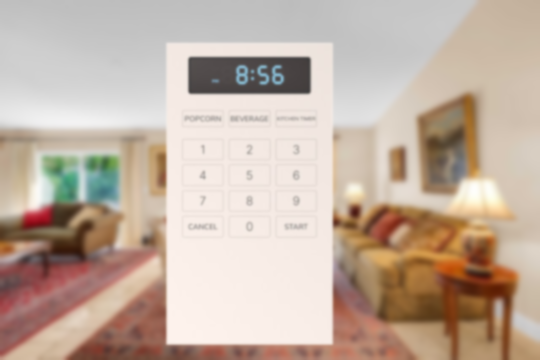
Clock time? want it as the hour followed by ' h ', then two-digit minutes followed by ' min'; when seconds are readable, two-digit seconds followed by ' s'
8 h 56 min
